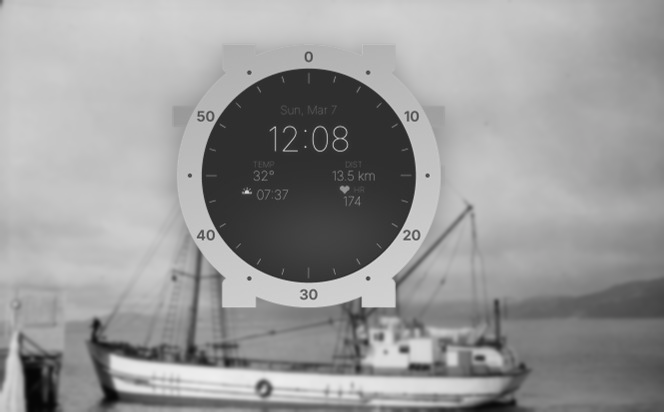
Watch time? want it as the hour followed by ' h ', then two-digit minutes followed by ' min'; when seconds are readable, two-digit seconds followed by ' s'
12 h 08 min
